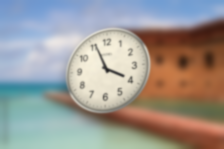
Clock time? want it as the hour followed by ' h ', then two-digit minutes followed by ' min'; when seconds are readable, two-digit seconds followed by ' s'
3 h 56 min
